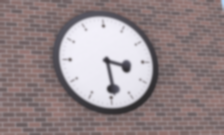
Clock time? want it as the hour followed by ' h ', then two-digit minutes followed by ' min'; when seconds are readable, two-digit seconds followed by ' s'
3 h 29 min
